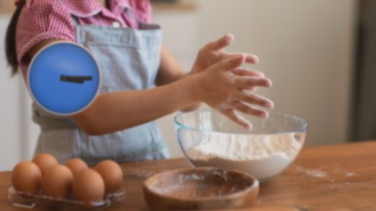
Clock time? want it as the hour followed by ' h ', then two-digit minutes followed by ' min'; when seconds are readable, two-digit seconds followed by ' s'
3 h 15 min
